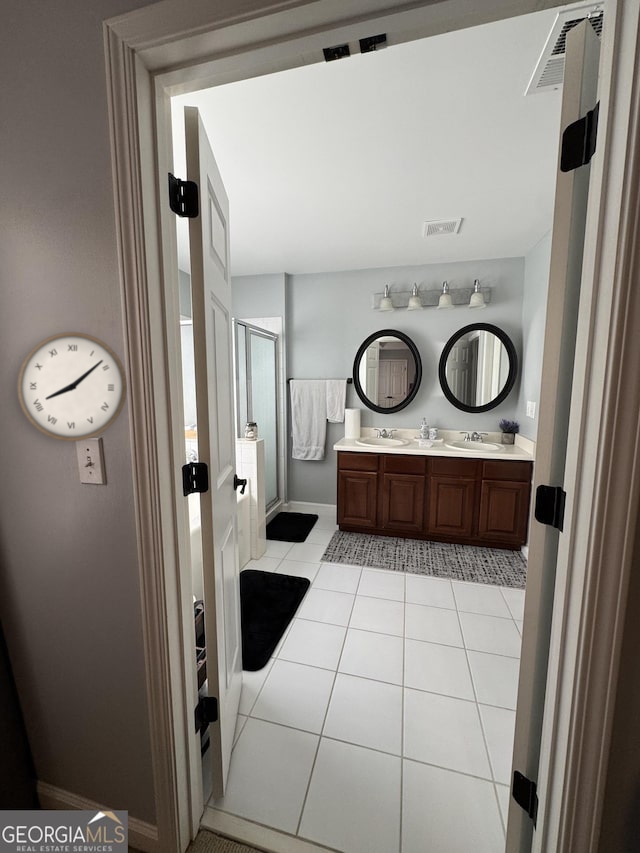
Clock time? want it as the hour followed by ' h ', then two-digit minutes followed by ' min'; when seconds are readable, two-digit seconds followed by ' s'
8 h 08 min
